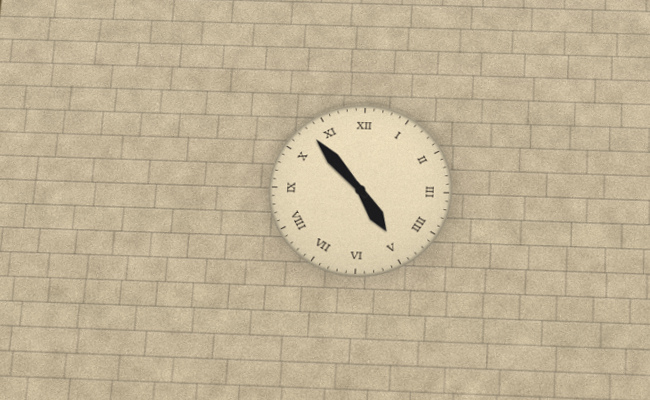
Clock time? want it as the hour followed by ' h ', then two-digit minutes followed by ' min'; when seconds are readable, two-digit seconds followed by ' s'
4 h 53 min
